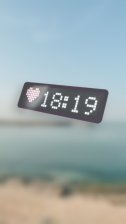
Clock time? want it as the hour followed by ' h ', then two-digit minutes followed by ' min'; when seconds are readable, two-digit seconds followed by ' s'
18 h 19 min
